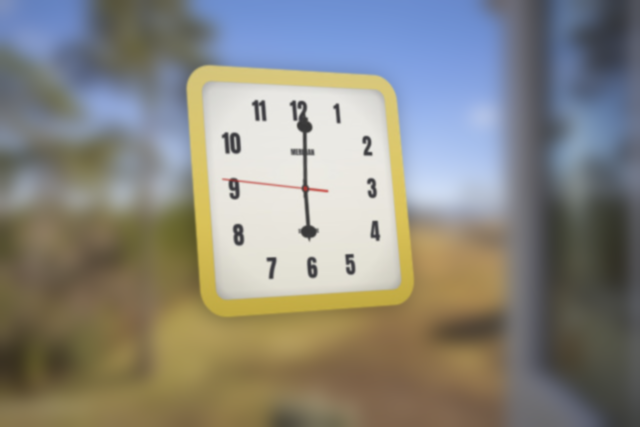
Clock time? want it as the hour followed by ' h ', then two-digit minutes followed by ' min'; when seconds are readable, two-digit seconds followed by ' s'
6 h 00 min 46 s
